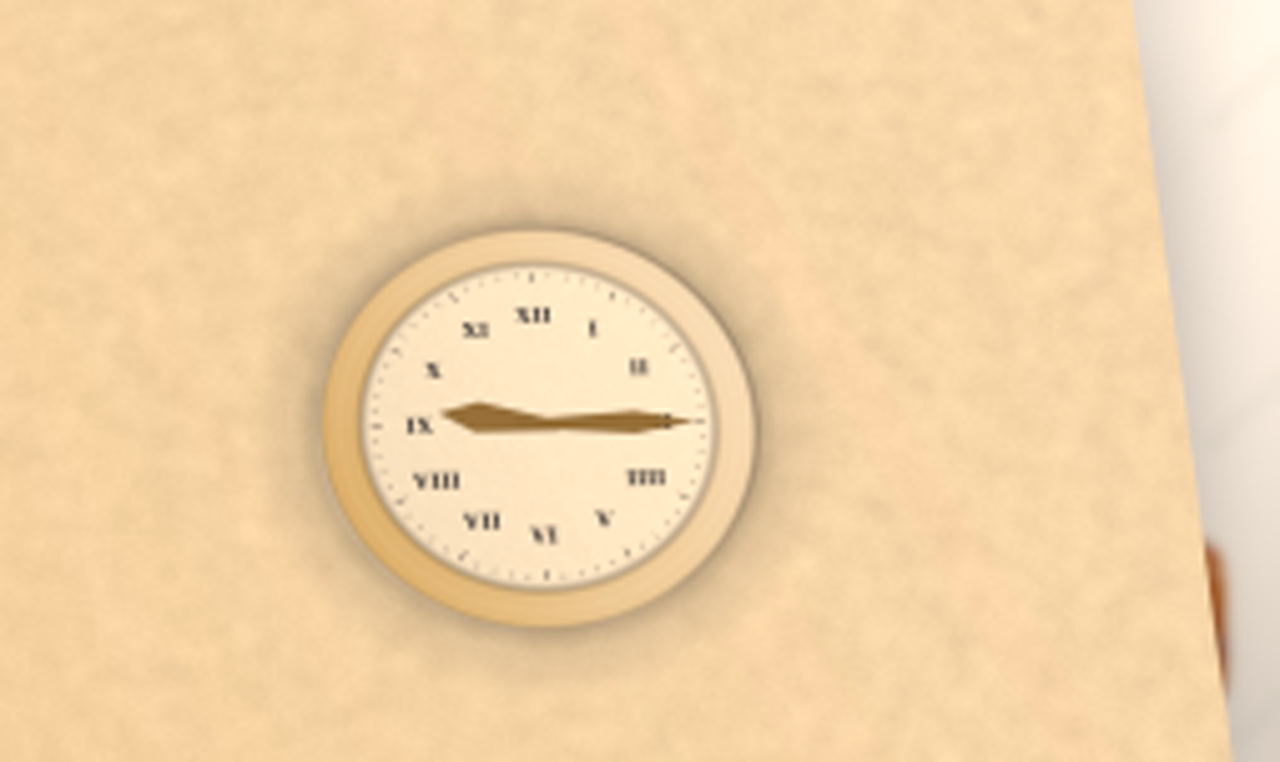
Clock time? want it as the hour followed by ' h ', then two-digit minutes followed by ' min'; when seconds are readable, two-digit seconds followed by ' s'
9 h 15 min
